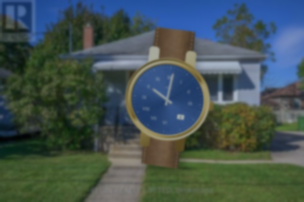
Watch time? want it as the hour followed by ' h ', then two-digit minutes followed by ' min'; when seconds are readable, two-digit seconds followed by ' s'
10 h 01 min
